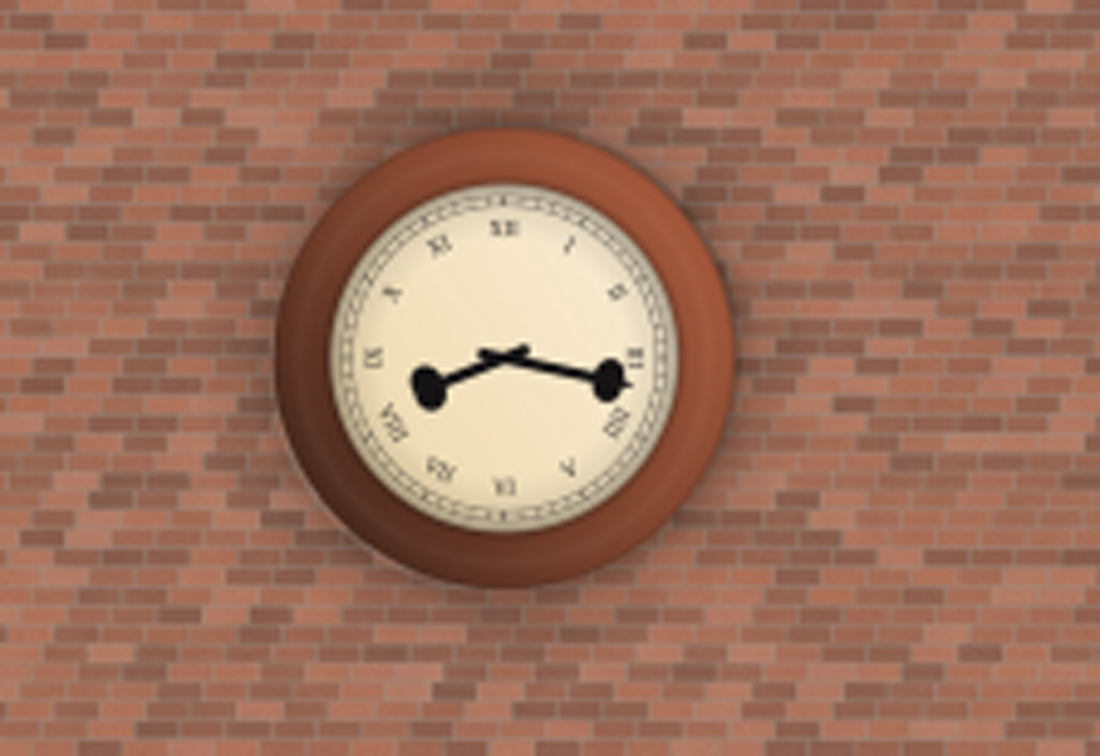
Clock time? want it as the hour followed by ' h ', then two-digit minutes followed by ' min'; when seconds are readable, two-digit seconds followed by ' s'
8 h 17 min
